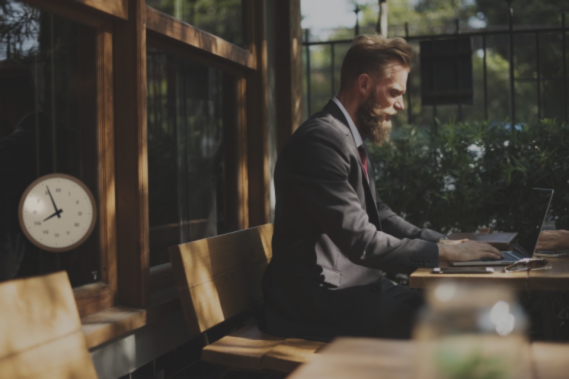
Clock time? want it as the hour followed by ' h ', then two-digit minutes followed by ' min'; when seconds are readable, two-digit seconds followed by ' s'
7 h 56 min
